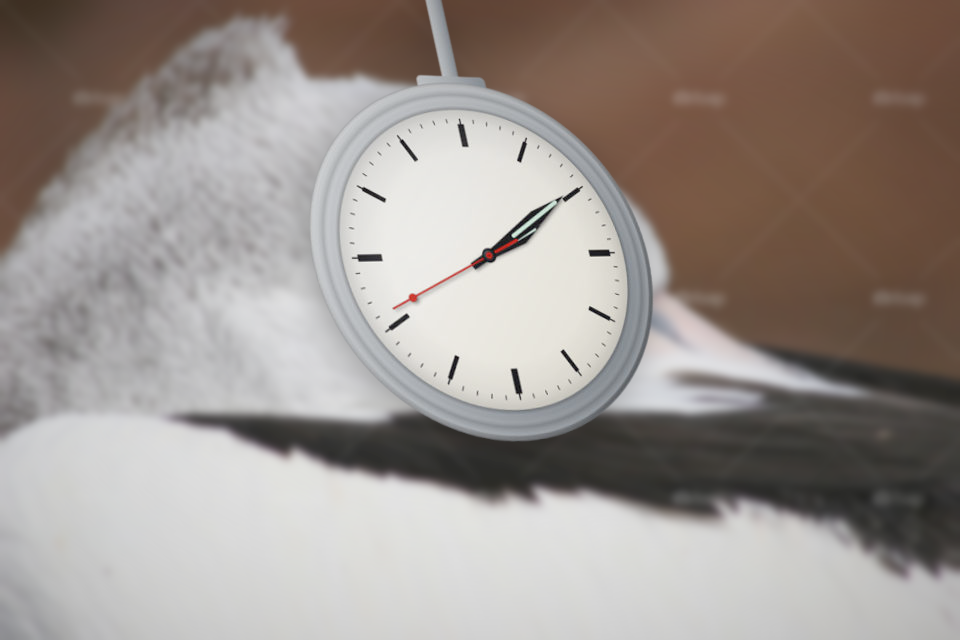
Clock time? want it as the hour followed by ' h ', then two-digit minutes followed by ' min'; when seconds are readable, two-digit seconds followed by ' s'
2 h 09 min 41 s
